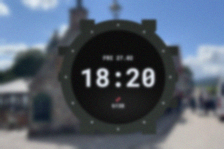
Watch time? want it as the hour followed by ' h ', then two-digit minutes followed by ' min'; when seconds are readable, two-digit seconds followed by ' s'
18 h 20 min
